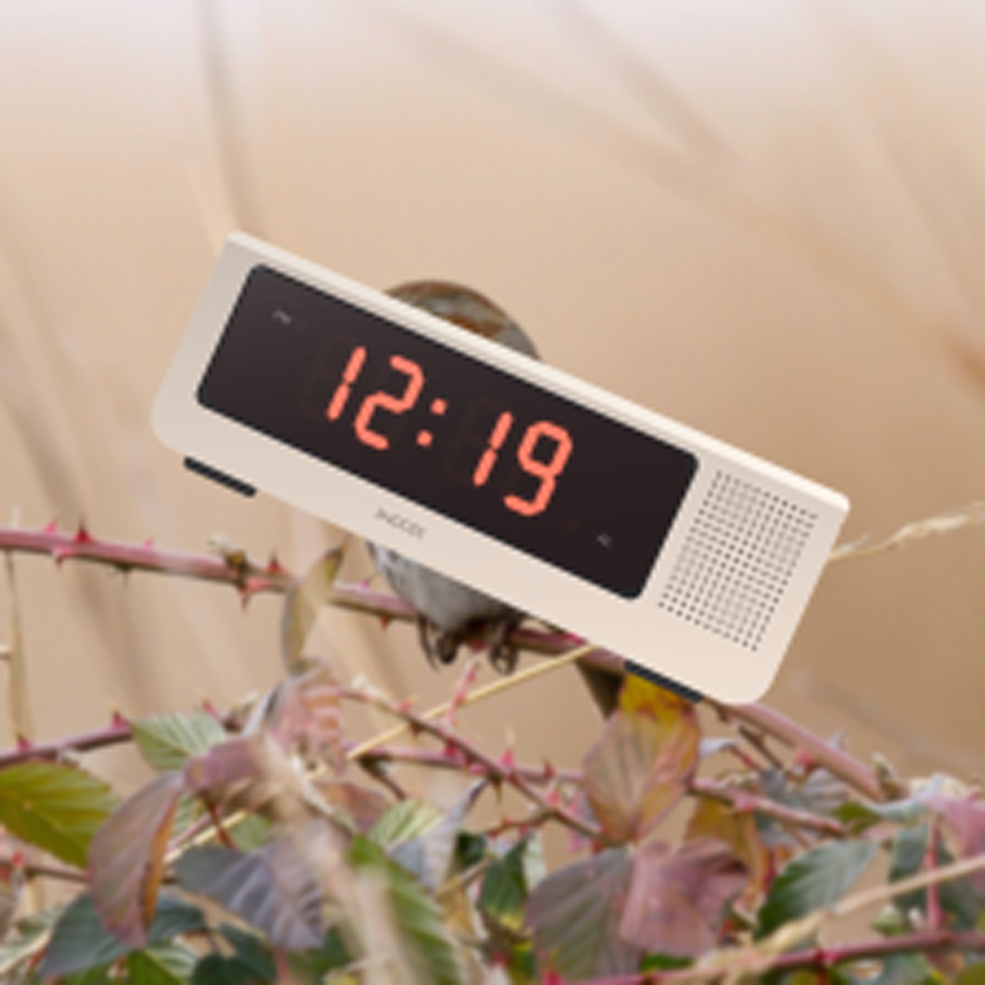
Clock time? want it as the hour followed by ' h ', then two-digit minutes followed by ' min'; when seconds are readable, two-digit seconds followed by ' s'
12 h 19 min
